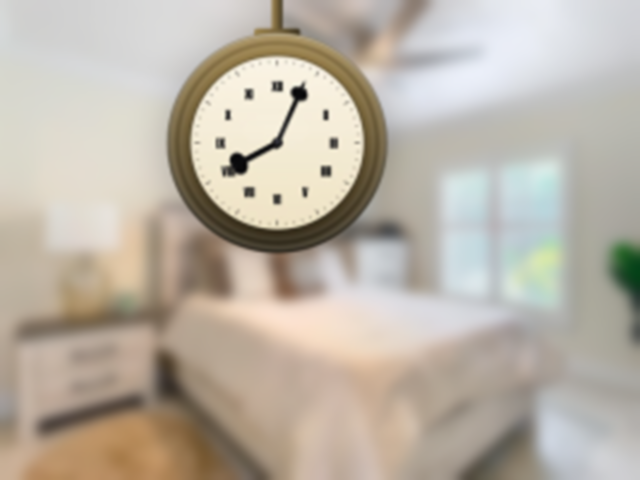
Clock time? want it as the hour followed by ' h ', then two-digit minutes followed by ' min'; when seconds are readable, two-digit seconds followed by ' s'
8 h 04 min
